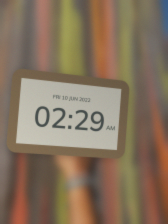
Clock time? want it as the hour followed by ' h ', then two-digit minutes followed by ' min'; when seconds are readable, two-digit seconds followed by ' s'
2 h 29 min
